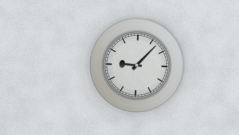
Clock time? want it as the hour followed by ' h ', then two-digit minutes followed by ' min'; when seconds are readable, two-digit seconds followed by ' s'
9 h 07 min
